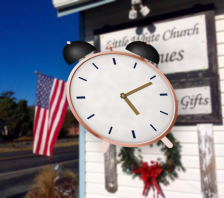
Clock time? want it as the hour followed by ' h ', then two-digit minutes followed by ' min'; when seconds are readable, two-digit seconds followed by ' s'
5 h 11 min
